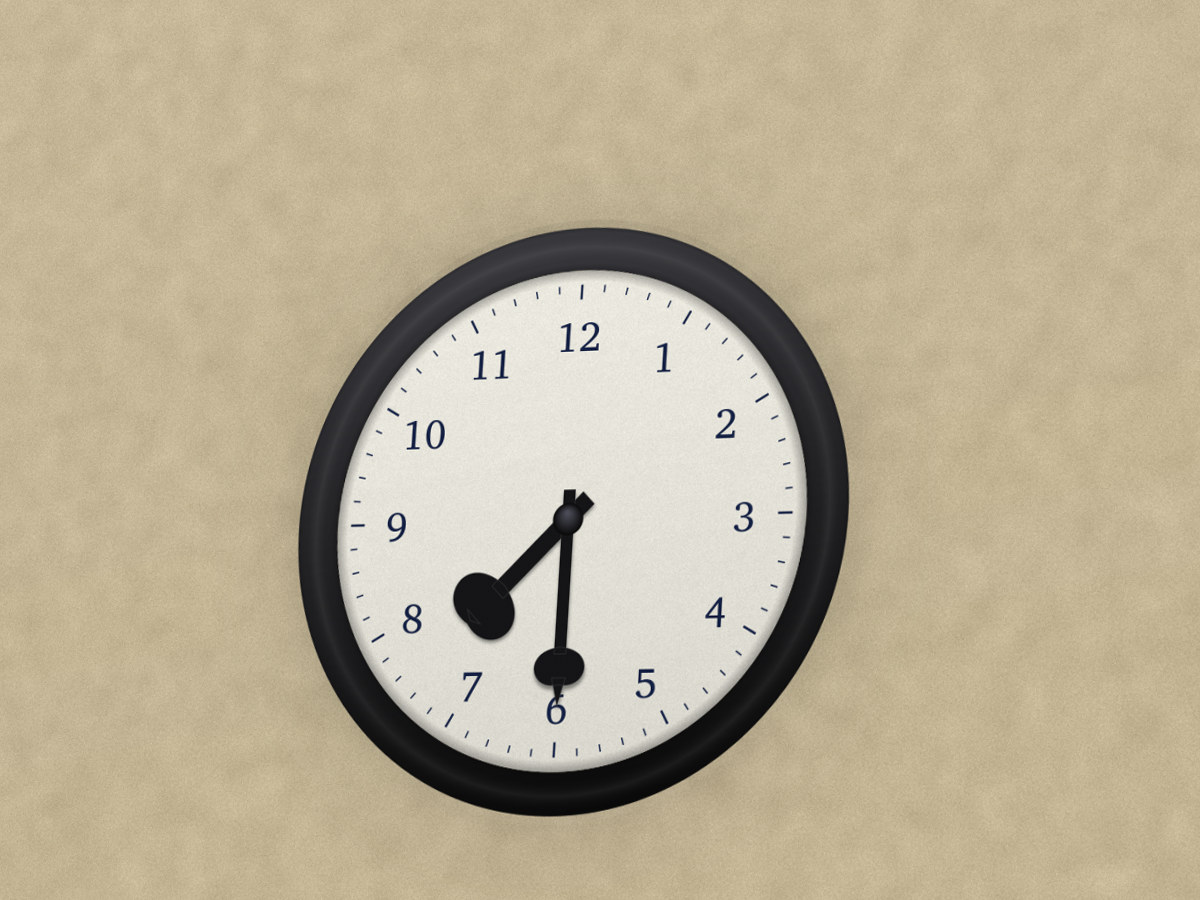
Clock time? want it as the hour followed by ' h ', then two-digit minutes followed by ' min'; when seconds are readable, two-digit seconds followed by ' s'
7 h 30 min
